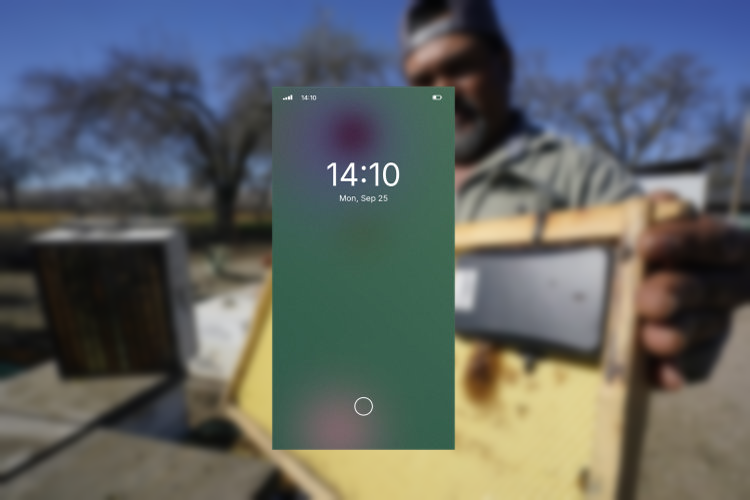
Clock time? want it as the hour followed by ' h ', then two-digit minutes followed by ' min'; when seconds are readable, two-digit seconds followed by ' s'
14 h 10 min
